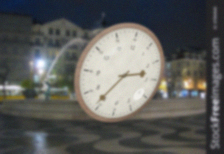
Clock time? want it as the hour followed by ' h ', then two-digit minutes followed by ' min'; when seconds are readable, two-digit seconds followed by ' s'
2 h 36 min
